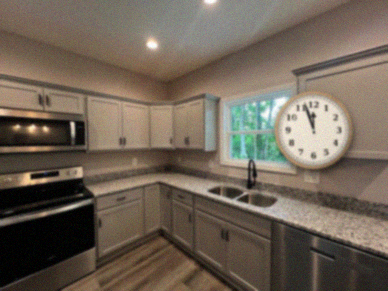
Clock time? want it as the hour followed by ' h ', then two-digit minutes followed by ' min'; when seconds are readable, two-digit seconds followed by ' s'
11 h 57 min
